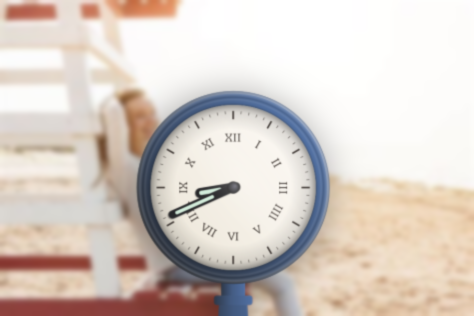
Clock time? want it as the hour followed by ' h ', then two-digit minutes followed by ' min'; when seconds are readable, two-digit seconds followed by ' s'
8 h 41 min
